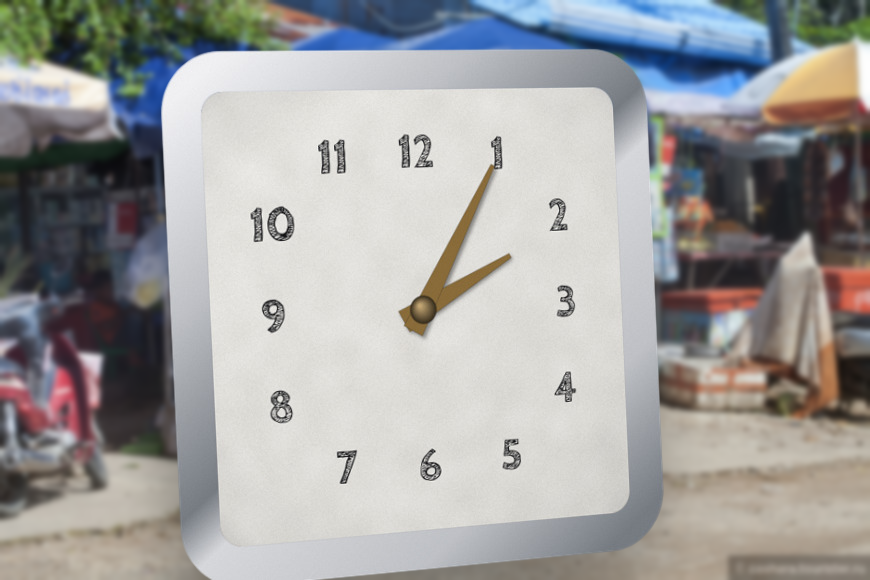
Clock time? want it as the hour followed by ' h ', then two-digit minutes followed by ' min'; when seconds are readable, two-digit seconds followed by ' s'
2 h 05 min
